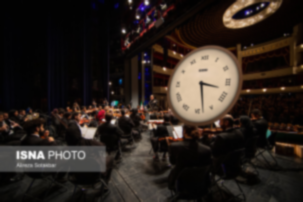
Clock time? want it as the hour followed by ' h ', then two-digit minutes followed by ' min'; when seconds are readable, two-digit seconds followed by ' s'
3 h 28 min
